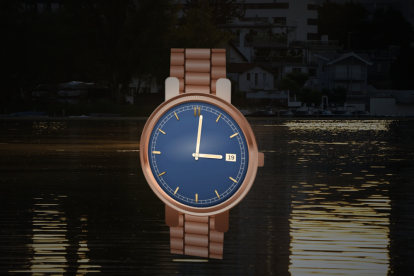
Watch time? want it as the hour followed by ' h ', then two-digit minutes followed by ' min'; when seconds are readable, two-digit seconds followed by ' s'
3 h 01 min
